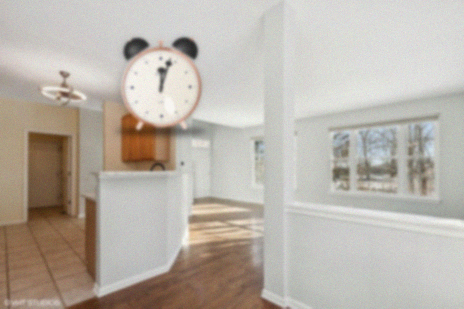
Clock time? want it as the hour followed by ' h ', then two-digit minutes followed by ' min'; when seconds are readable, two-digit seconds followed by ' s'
12 h 03 min
